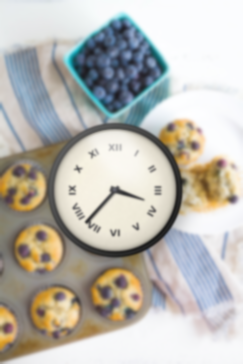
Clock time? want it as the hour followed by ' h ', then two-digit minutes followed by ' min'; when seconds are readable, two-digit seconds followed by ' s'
3 h 37 min
